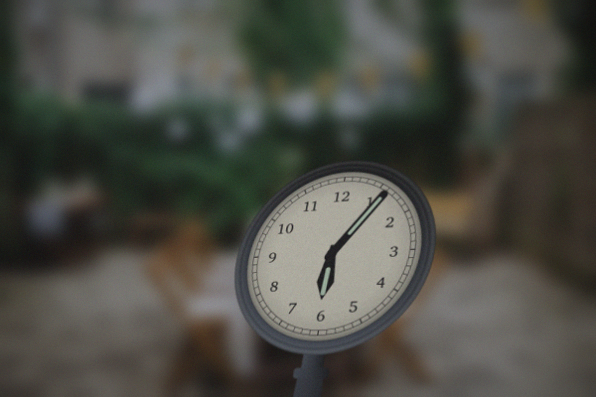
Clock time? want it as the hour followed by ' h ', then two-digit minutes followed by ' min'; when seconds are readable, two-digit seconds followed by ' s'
6 h 06 min
